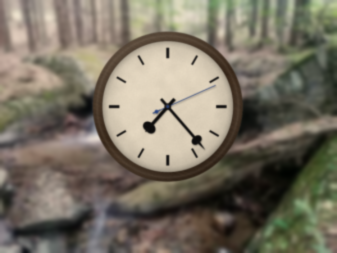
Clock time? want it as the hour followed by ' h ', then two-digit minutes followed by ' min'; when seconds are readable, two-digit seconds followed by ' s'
7 h 23 min 11 s
